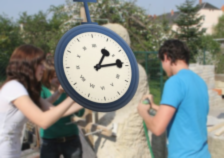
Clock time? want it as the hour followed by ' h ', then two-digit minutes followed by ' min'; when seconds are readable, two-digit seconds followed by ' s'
1 h 14 min
